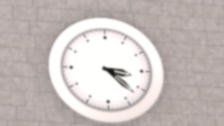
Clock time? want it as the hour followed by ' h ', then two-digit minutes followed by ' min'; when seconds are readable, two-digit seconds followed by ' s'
3 h 22 min
